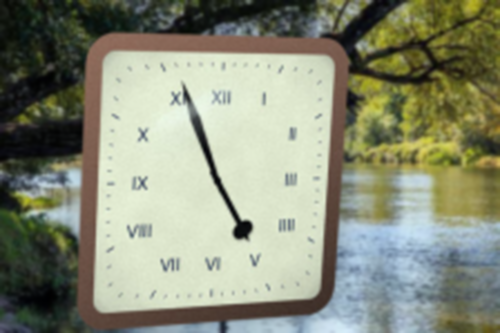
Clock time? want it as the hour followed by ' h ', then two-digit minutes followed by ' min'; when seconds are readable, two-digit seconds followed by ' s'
4 h 56 min
